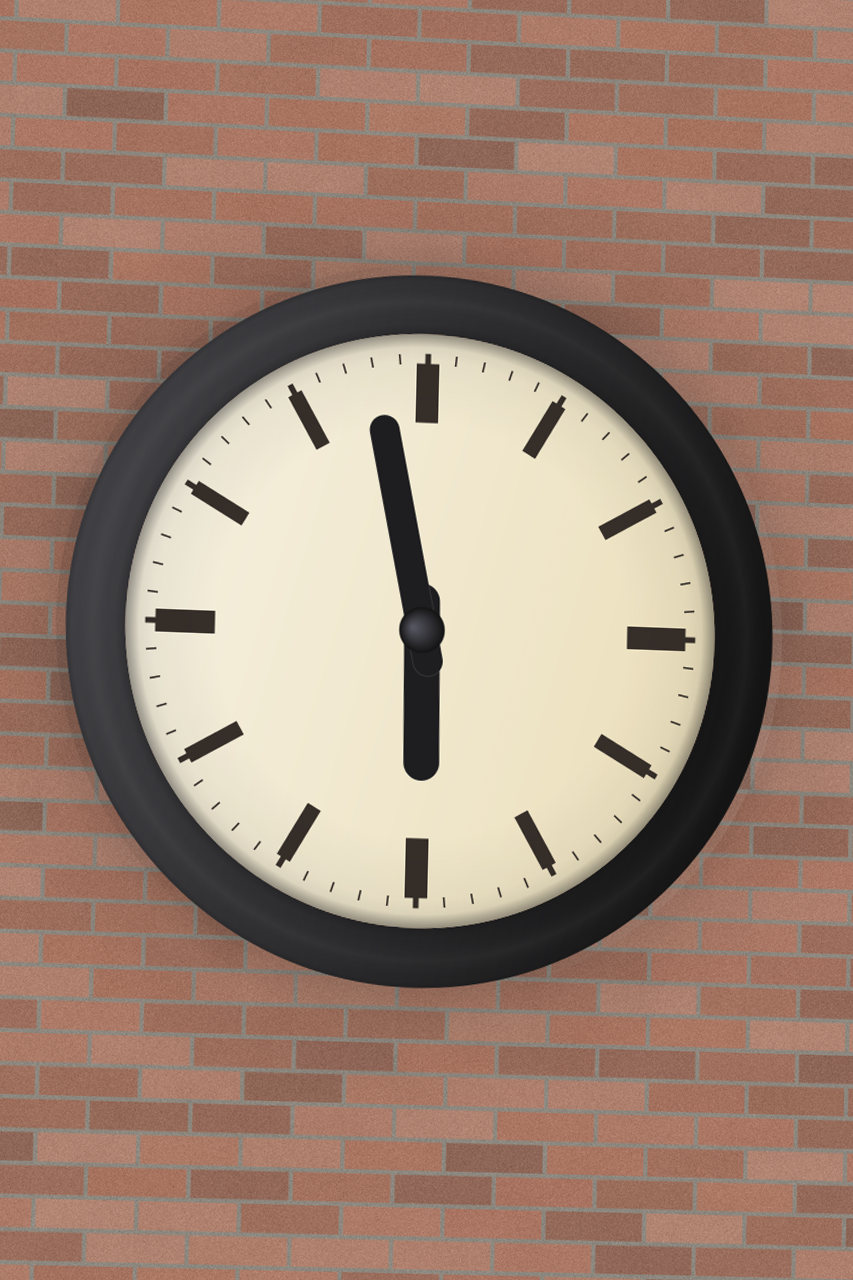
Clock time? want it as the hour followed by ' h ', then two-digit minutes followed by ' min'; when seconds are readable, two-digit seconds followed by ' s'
5 h 58 min
